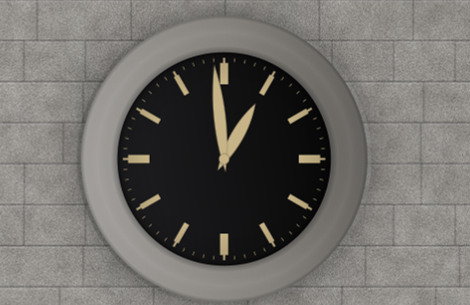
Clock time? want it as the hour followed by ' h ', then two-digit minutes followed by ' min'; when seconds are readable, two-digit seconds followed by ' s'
12 h 59 min
